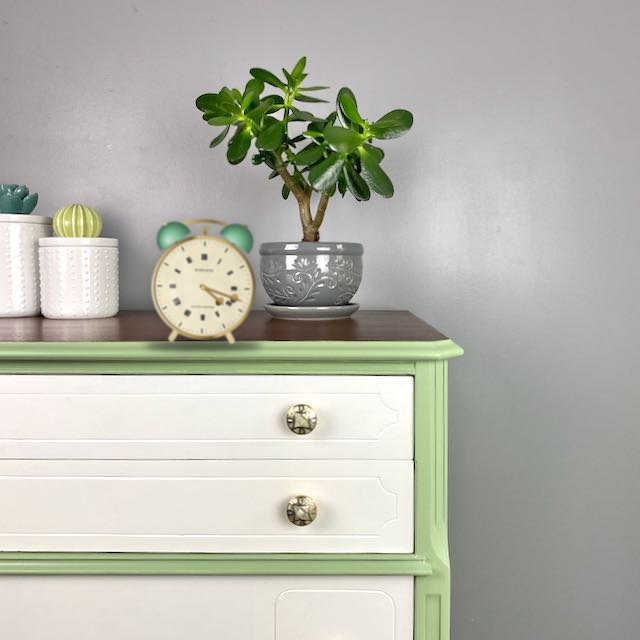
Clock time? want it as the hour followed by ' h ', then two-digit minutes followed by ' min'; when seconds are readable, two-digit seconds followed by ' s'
4 h 18 min
